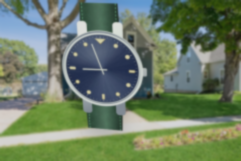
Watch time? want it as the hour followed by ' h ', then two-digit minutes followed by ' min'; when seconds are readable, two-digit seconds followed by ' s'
8 h 57 min
